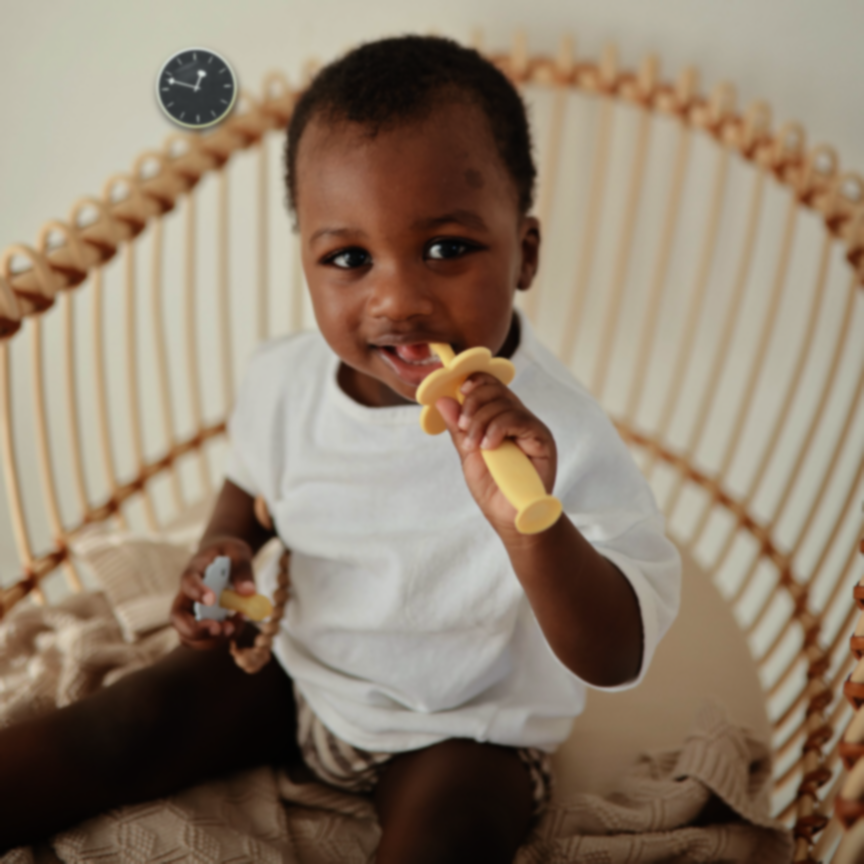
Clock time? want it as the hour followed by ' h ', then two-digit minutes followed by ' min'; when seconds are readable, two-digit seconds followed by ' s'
12 h 48 min
